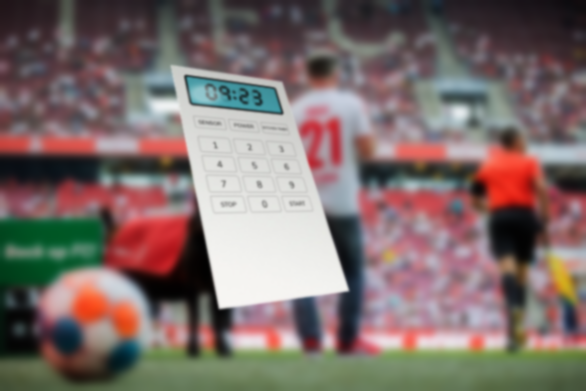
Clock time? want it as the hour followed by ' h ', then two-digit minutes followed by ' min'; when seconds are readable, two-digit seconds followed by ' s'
9 h 23 min
